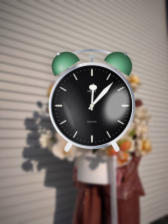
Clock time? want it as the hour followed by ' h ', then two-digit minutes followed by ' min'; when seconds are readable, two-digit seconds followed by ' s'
12 h 07 min
